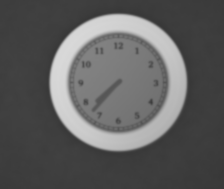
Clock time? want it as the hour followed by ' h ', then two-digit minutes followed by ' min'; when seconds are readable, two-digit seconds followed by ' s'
7 h 37 min
